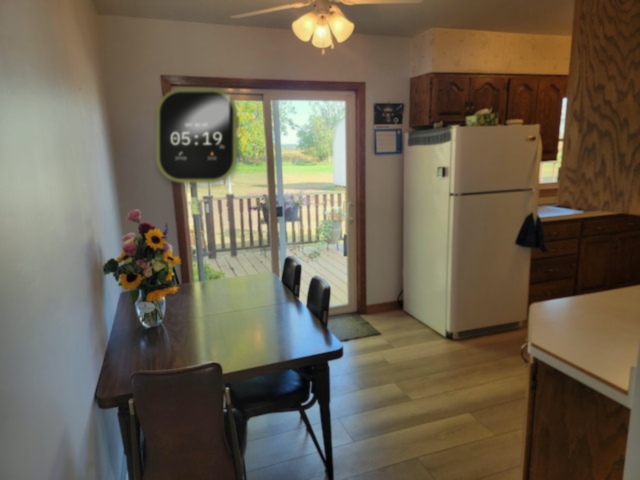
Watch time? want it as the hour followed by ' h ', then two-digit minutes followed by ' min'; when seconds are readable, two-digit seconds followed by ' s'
5 h 19 min
